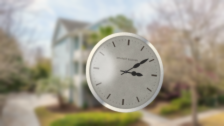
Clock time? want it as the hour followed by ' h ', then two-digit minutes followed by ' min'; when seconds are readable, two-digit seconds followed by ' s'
3 h 09 min
